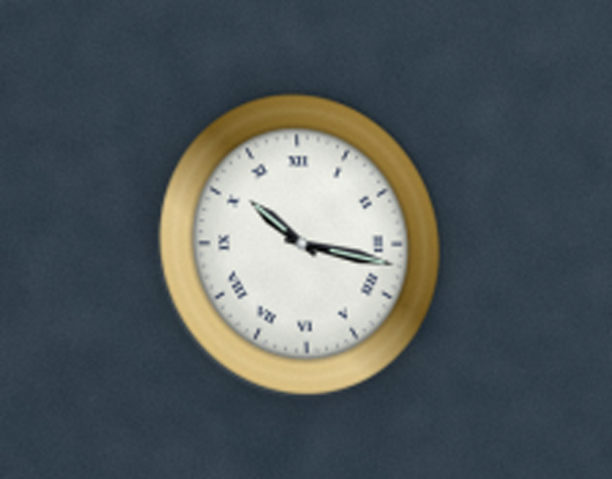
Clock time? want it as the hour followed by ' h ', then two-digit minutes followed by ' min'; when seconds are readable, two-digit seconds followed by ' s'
10 h 17 min
